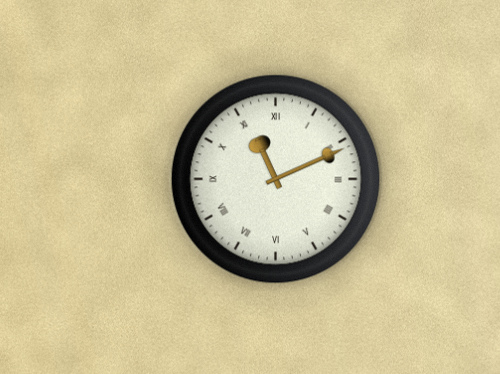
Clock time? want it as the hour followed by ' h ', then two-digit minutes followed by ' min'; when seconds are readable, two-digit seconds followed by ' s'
11 h 11 min
